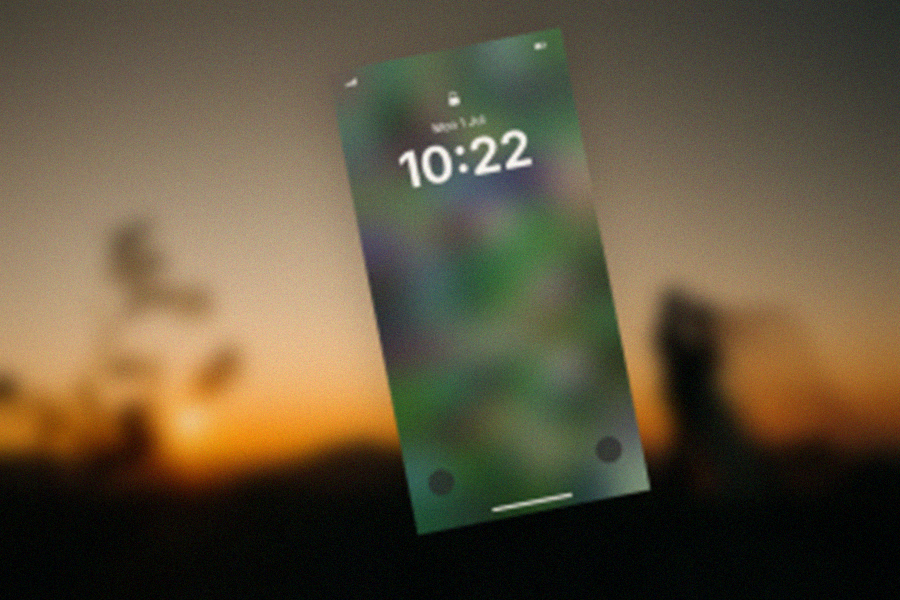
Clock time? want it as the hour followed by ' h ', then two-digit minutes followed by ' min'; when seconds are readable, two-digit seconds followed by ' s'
10 h 22 min
